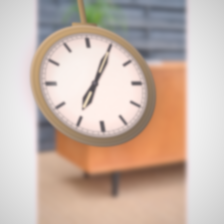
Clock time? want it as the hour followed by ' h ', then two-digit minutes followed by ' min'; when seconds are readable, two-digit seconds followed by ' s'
7 h 05 min
